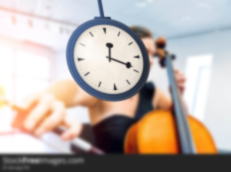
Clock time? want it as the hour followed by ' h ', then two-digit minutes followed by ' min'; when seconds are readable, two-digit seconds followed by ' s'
12 h 19 min
